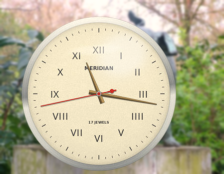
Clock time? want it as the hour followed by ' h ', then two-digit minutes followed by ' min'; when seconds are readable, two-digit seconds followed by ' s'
11 h 16 min 43 s
